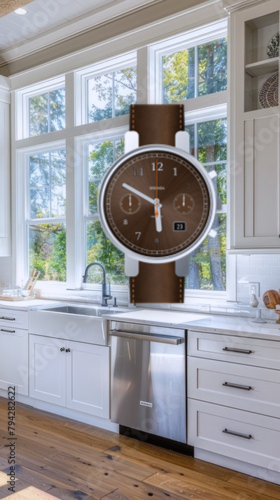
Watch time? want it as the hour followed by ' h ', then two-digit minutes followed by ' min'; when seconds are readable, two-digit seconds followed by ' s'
5 h 50 min
